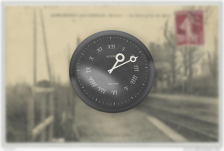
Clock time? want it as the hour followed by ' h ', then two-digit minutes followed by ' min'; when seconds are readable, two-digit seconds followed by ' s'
1 h 11 min
